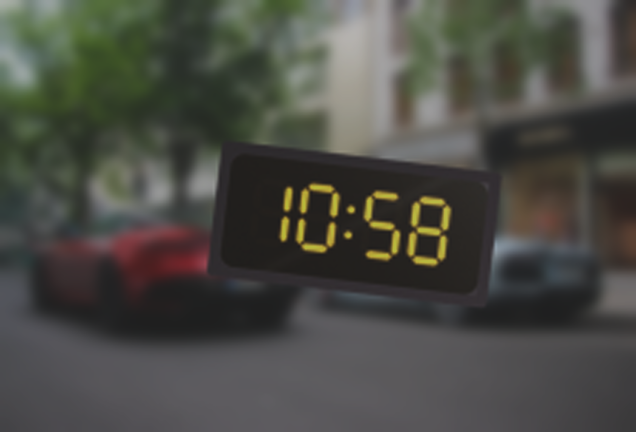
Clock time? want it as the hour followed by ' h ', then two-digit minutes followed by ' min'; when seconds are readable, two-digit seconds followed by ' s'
10 h 58 min
